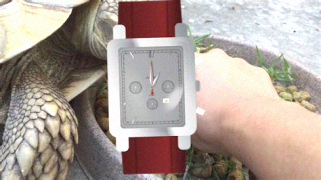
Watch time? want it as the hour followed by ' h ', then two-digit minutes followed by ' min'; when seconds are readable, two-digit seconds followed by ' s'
1 h 00 min
